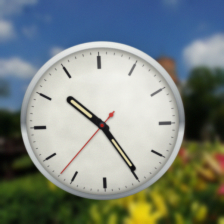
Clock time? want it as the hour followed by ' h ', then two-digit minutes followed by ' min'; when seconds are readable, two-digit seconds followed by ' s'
10 h 24 min 37 s
